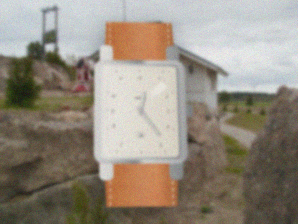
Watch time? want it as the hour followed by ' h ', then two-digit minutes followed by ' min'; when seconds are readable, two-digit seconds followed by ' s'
12 h 24 min
